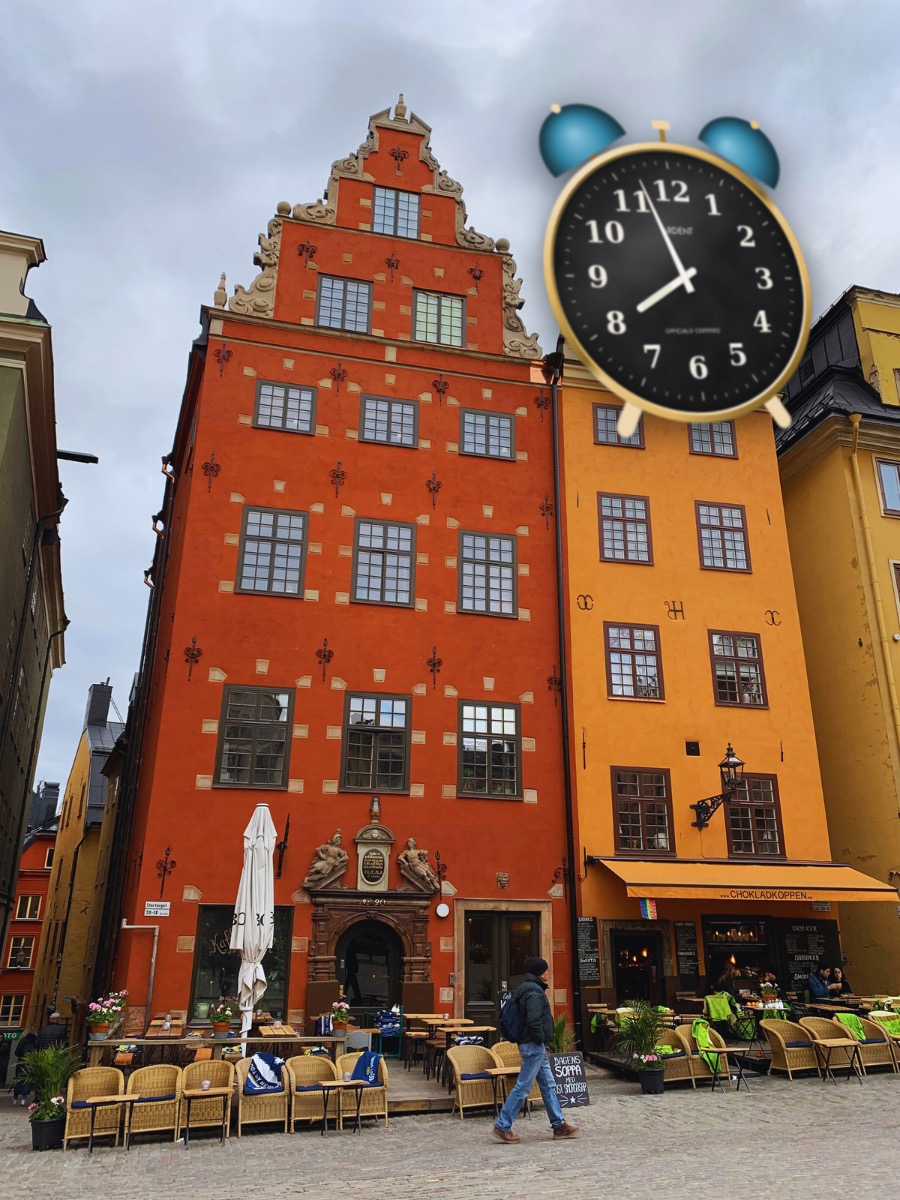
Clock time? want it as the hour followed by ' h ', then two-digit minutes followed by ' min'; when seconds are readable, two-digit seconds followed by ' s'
7 h 57 min
